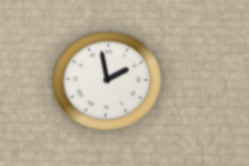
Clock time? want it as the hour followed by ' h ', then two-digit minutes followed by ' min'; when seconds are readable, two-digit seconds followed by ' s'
1 h 58 min
